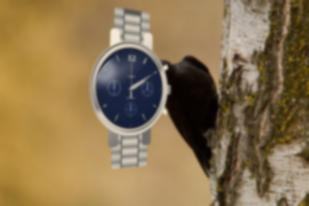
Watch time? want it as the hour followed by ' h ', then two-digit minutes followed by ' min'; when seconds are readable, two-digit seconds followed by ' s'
2 h 10 min
